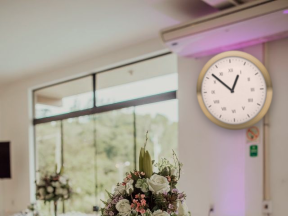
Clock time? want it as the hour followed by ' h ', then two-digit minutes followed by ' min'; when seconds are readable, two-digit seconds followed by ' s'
12 h 52 min
